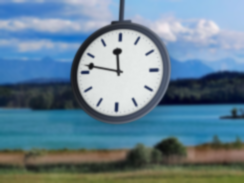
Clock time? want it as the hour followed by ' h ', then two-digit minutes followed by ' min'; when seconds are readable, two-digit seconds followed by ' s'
11 h 47 min
